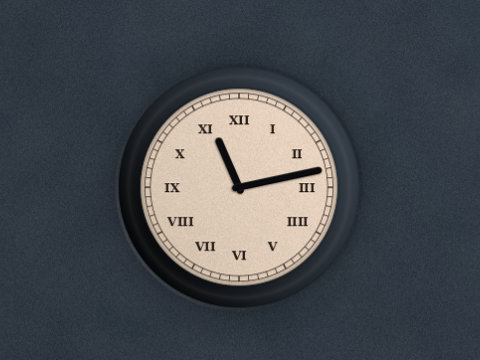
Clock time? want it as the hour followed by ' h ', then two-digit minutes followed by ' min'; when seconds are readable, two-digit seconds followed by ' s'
11 h 13 min
